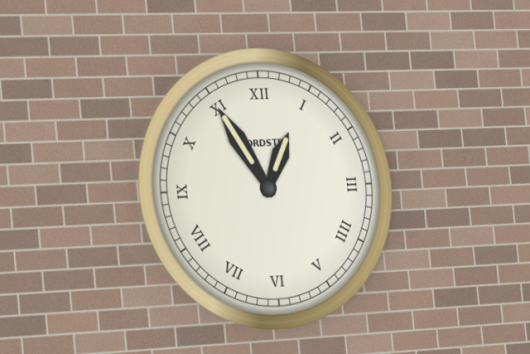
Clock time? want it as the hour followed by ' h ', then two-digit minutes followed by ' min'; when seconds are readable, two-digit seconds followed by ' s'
12 h 55 min
